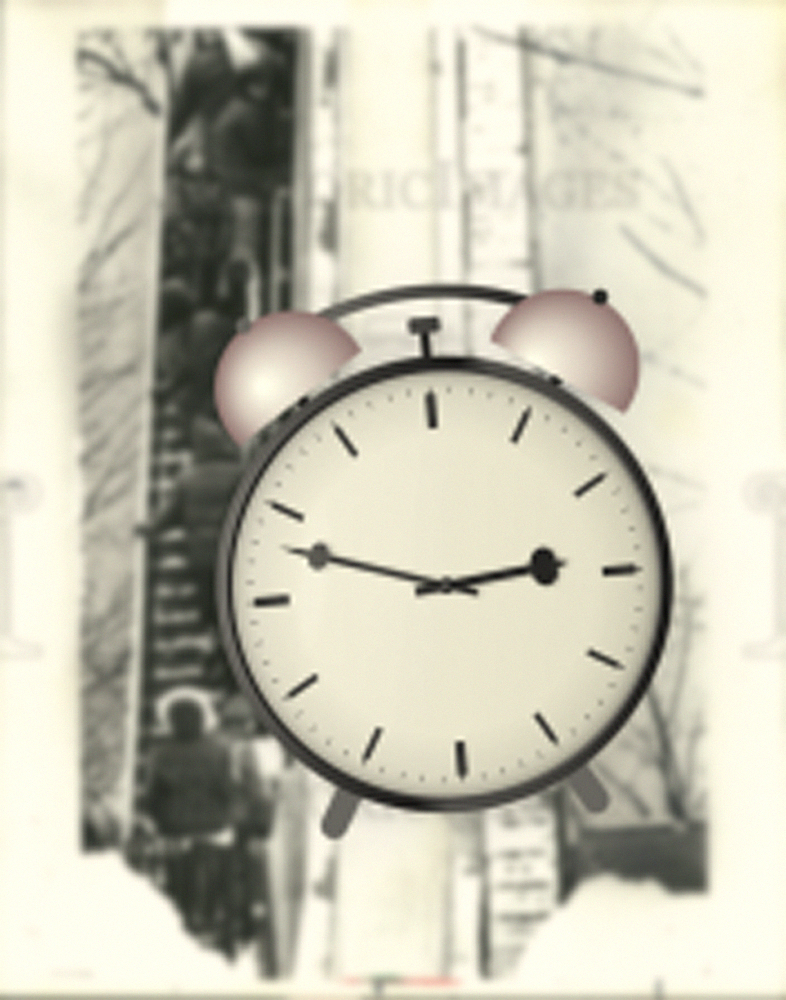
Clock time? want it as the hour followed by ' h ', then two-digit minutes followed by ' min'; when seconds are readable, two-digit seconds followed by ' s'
2 h 48 min
